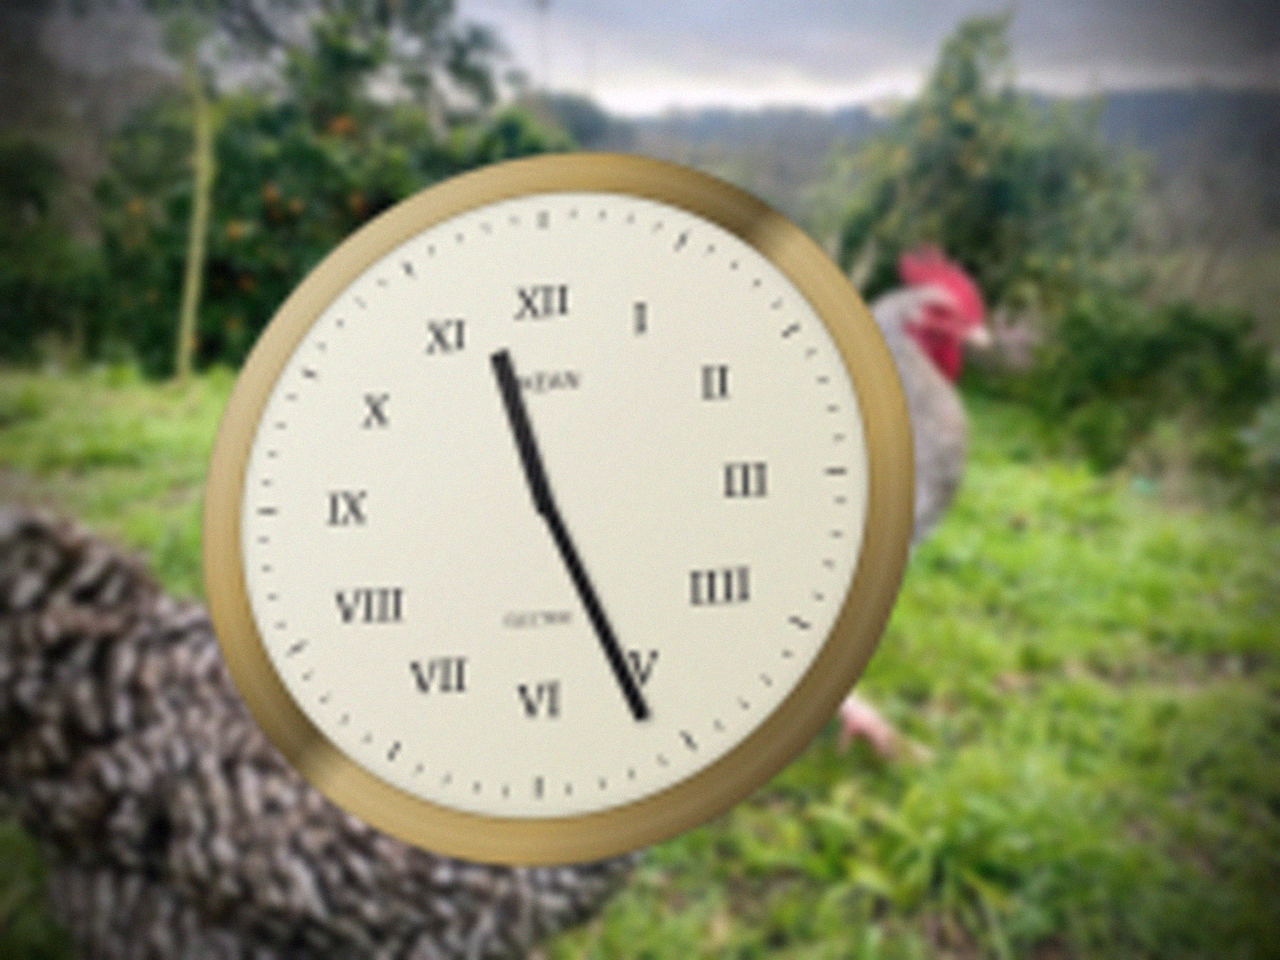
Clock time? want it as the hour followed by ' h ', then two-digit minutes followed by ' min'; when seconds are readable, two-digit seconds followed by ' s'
11 h 26 min
